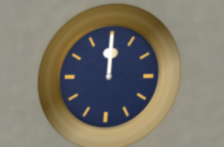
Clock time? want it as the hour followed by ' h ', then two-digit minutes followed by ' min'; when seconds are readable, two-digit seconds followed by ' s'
12 h 00 min
